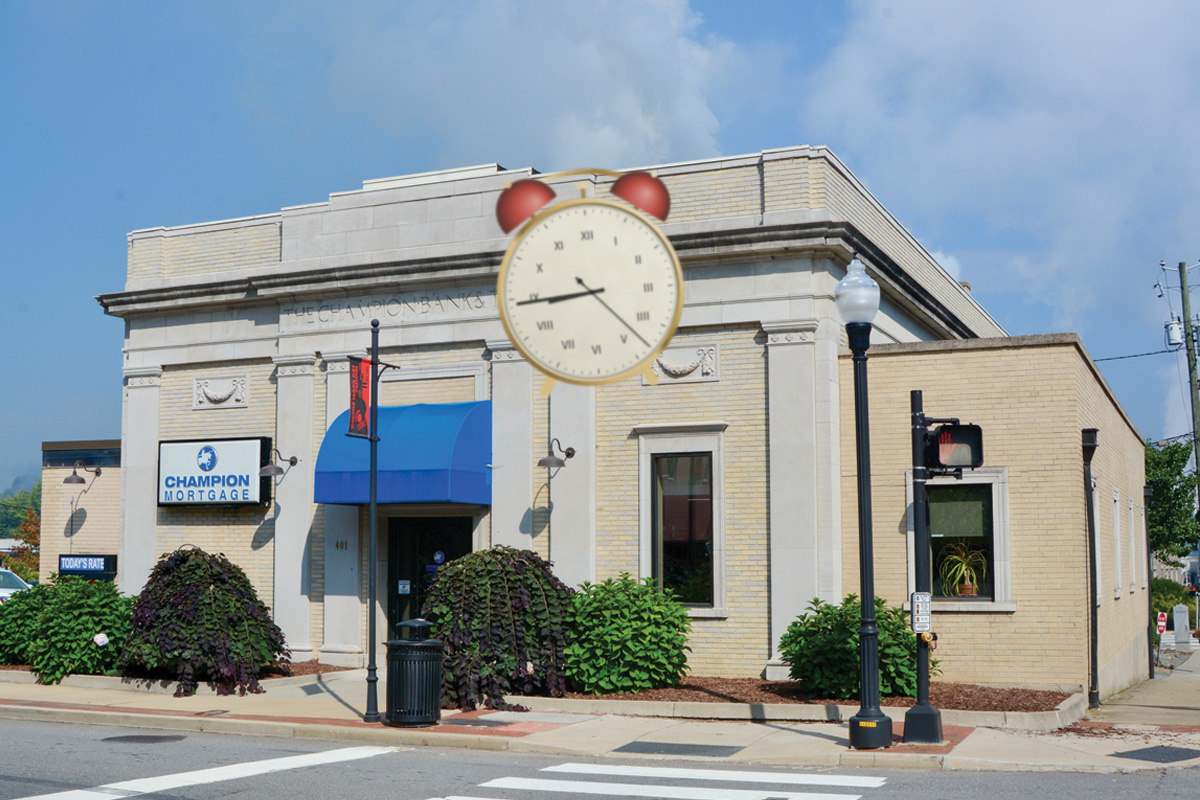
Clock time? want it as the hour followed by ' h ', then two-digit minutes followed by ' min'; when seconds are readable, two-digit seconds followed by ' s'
8 h 44 min 23 s
